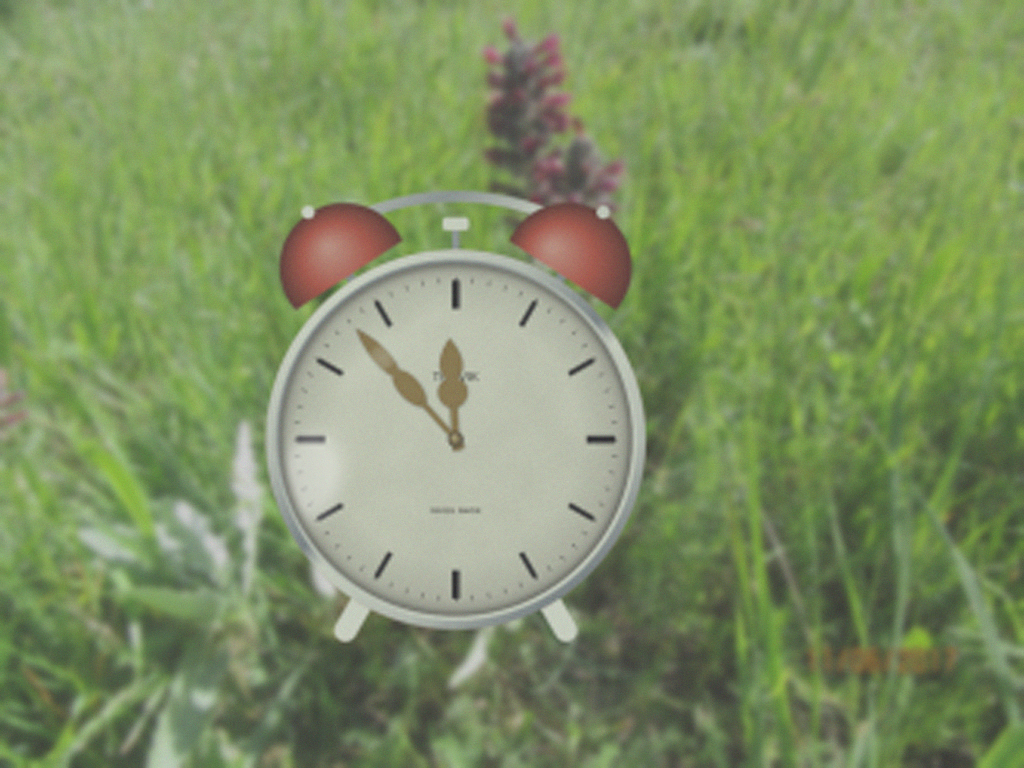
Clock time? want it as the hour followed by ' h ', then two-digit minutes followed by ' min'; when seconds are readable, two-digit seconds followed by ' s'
11 h 53 min
